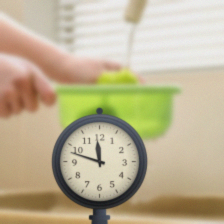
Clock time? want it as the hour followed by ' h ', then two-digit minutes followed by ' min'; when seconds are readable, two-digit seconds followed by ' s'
11 h 48 min
